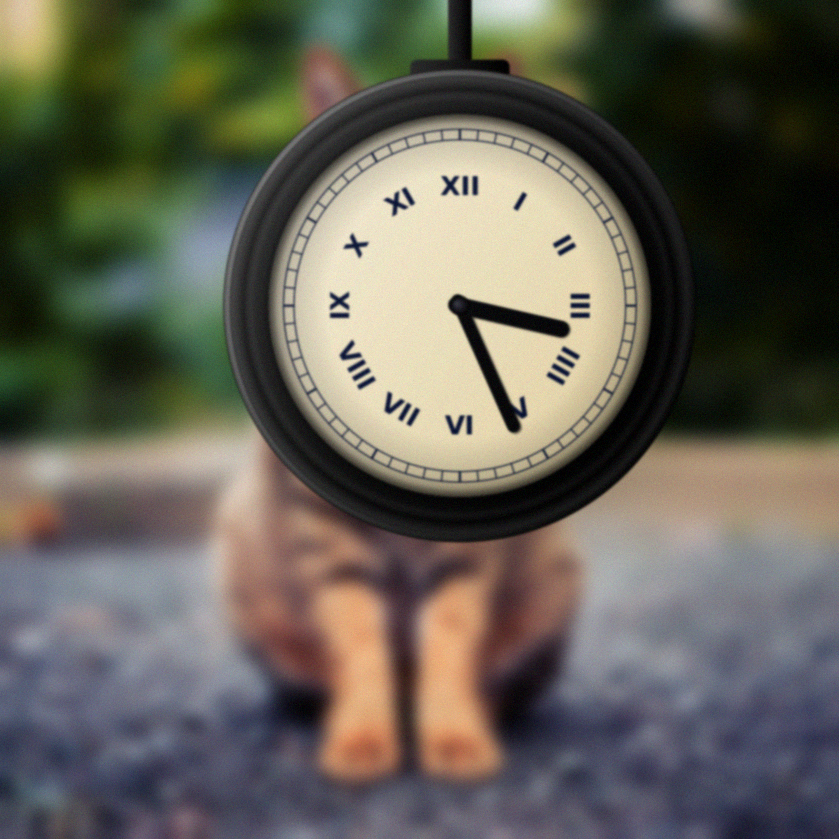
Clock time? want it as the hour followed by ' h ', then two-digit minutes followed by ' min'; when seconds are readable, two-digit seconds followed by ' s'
3 h 26 min
